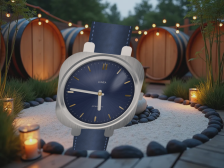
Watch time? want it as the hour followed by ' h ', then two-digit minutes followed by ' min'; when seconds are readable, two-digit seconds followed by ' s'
5 h 46 min
